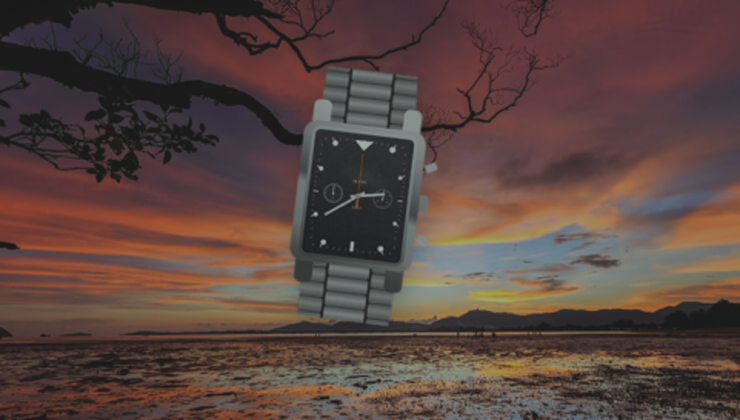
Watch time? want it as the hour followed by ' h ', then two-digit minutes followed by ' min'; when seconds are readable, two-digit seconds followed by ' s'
2 h 39 min
